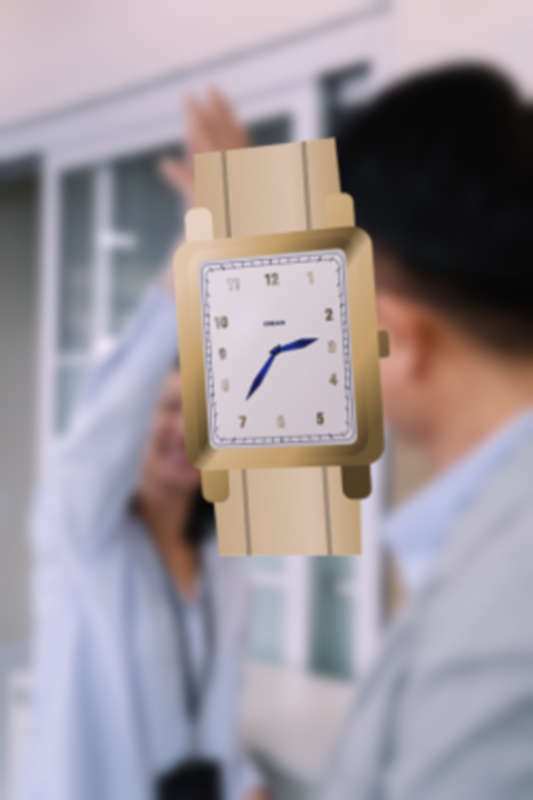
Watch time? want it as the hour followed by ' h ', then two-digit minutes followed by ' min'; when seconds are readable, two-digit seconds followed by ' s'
2 h 36 min
